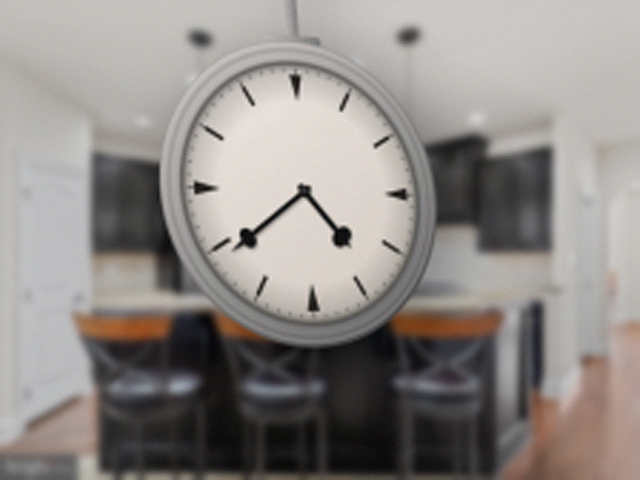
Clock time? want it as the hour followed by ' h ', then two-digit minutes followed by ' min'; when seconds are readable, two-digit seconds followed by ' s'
4 h 39 min
